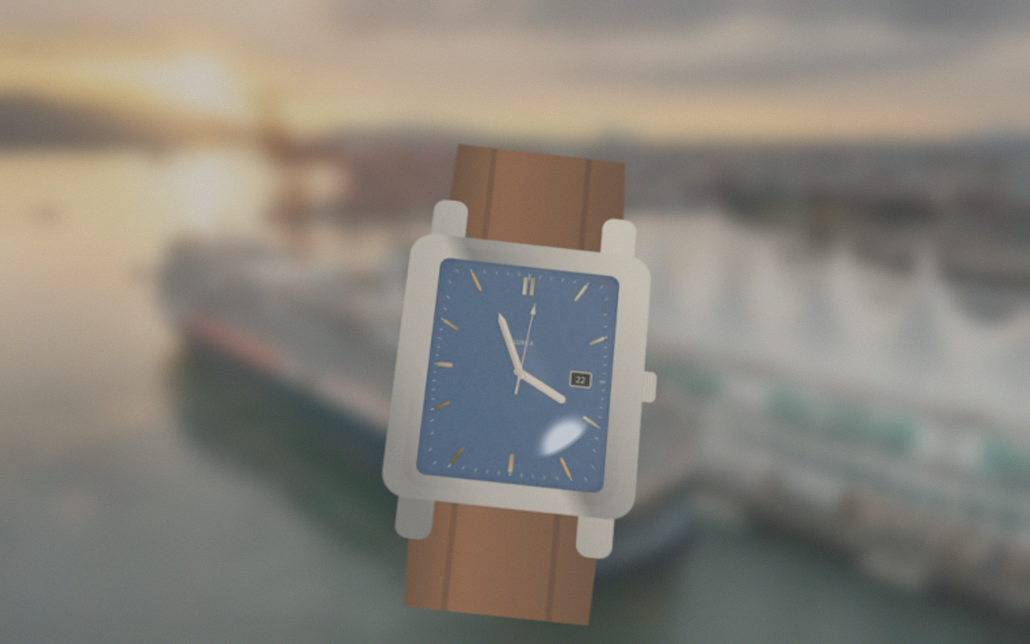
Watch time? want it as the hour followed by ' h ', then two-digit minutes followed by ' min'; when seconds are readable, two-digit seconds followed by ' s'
3 h 56 min 01 s
